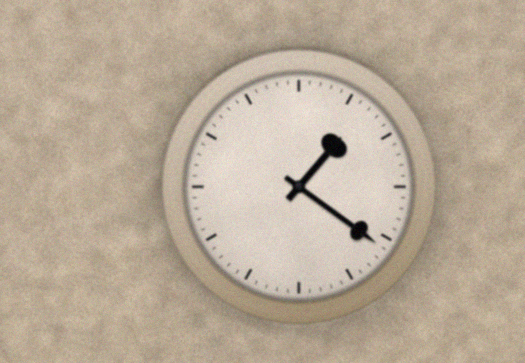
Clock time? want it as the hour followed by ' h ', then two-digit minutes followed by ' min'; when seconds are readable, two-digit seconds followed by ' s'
1 h 21 min
